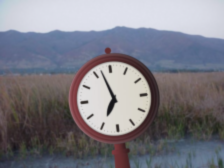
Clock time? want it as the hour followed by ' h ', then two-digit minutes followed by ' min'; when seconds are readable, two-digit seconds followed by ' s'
6 h 57 min
